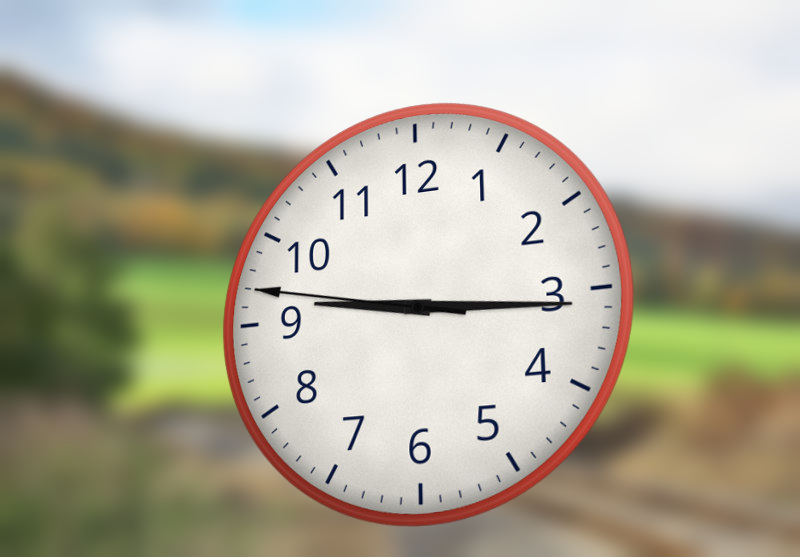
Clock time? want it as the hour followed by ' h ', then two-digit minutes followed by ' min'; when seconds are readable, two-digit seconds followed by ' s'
9 h 15 min 47 s
